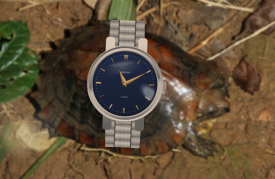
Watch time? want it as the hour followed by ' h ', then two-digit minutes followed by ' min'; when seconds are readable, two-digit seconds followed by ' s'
11 h 10 min
